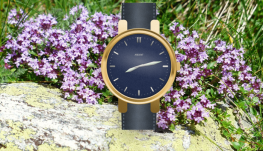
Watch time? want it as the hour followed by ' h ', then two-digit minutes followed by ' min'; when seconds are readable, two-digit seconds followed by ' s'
8 h 13 min
